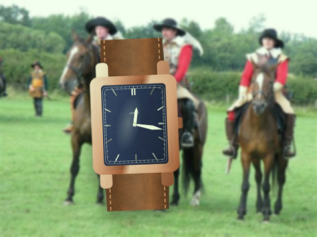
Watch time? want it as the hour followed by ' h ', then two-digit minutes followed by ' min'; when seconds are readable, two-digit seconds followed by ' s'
12 h 17 min
